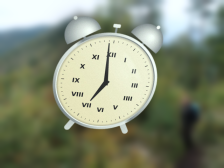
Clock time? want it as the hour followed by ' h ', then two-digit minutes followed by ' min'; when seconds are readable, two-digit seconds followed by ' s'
6 h 59 min
